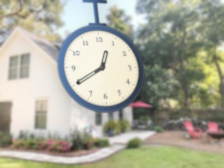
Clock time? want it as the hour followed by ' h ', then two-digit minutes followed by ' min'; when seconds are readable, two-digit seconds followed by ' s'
12 h 40 min
